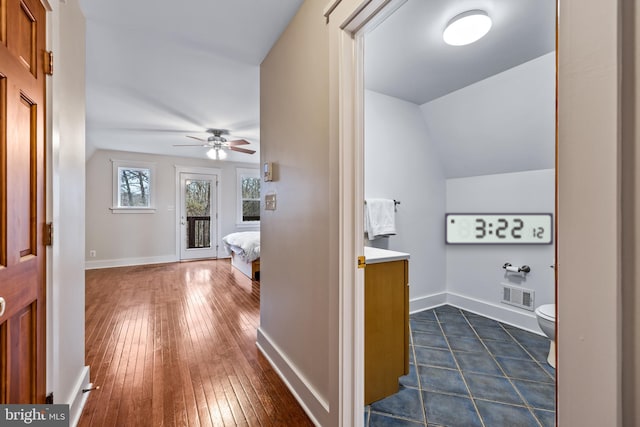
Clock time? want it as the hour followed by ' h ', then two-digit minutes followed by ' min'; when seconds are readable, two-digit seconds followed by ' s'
3 h 22 min 12 s
